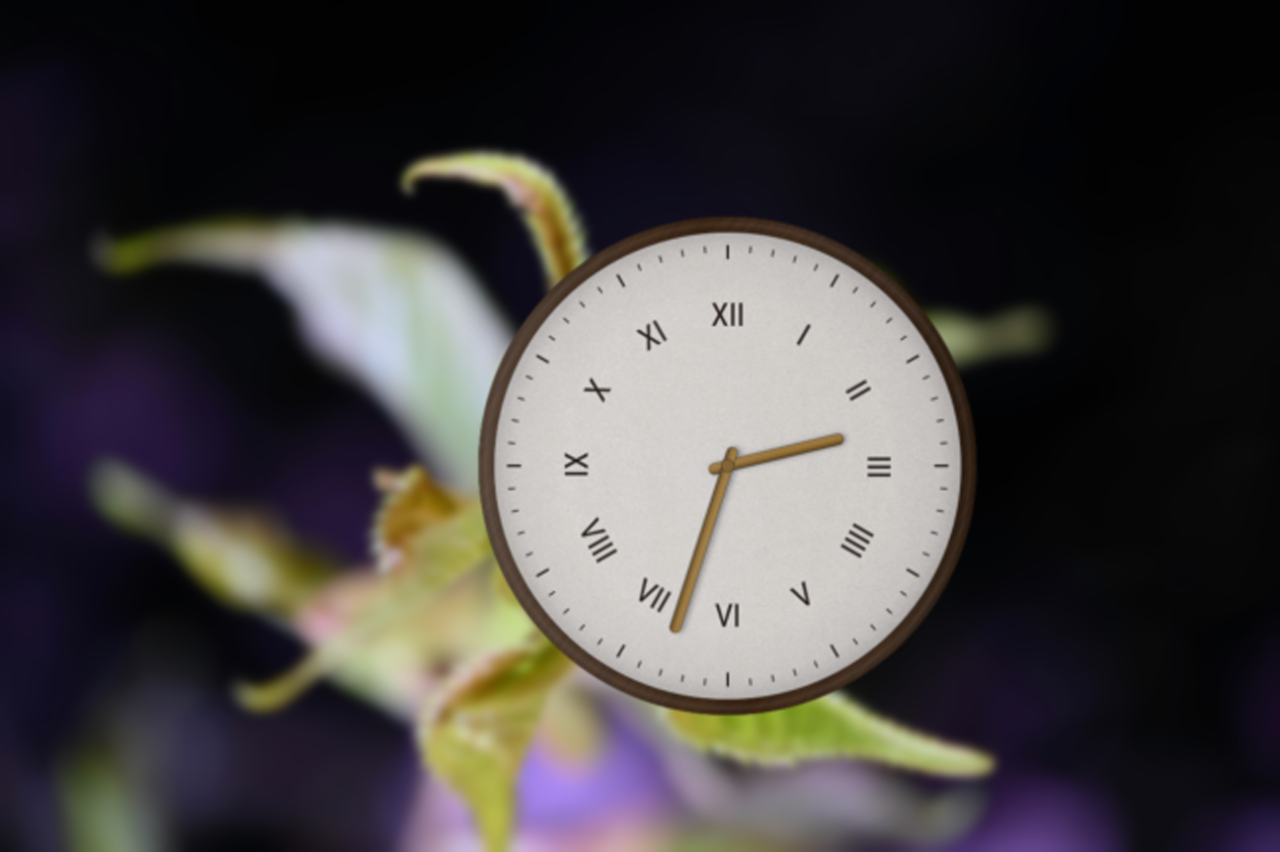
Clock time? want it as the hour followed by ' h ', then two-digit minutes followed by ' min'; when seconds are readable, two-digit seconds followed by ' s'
2 h 33 min
